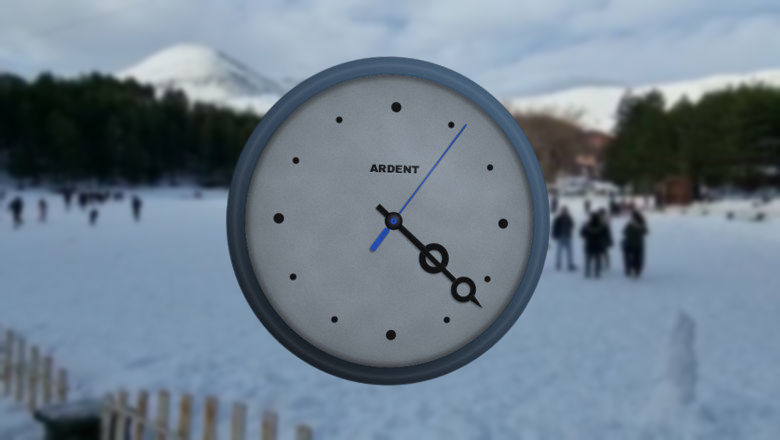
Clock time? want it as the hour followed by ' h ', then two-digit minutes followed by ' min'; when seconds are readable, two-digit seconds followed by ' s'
4 h 22 min 06 s
